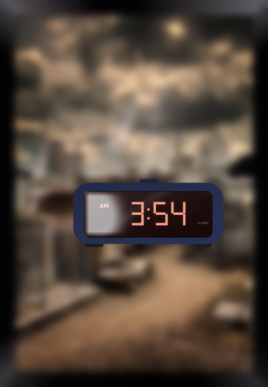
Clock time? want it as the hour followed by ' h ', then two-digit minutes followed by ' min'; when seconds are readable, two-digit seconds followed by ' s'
3 h 54 min
